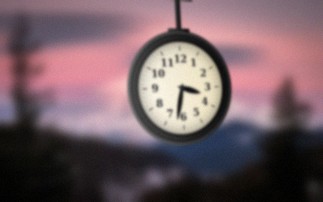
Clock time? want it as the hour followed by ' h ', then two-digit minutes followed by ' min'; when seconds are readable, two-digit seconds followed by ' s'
3 h 32 min
